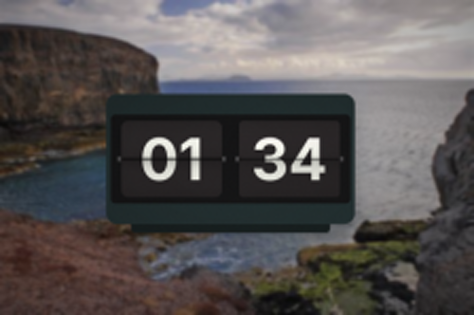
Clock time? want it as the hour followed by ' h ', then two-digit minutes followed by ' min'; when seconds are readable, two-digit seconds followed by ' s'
1 h 34 min
